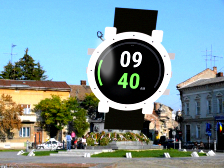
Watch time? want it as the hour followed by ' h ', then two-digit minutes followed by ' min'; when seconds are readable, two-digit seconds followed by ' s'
9 h 40 min
